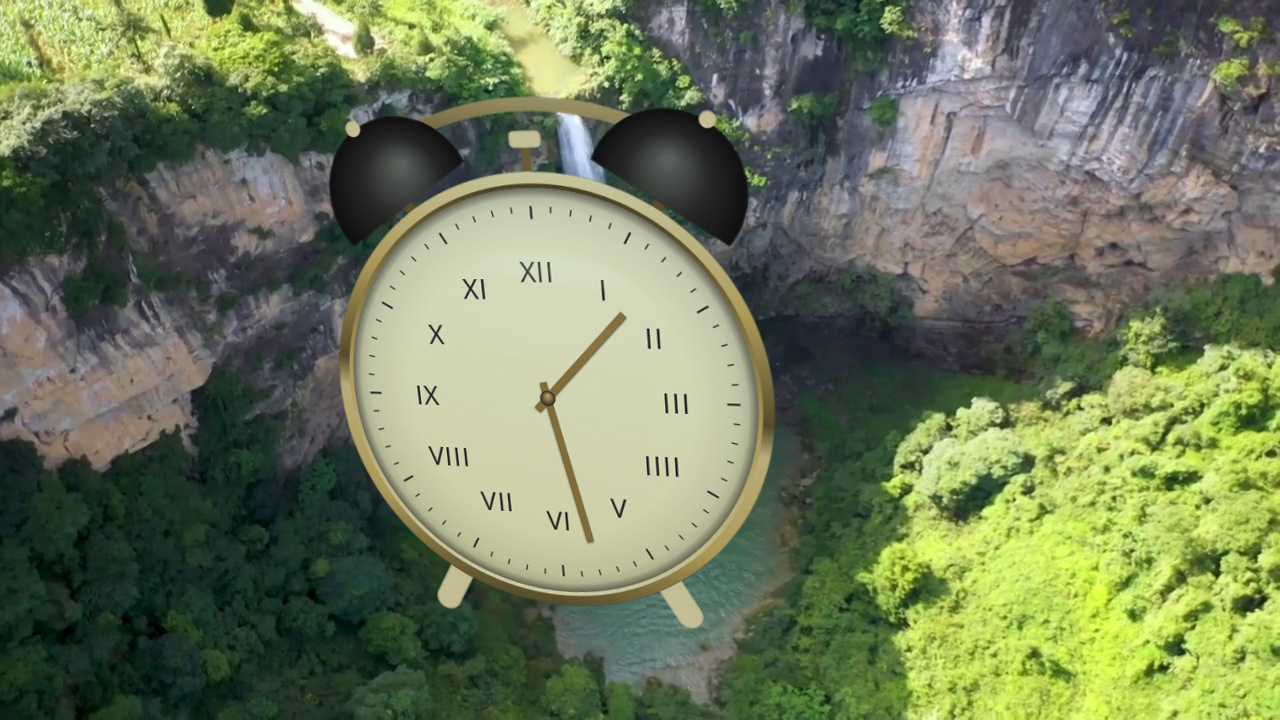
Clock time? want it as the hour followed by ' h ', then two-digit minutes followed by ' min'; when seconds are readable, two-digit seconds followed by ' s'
1 h 28 min
